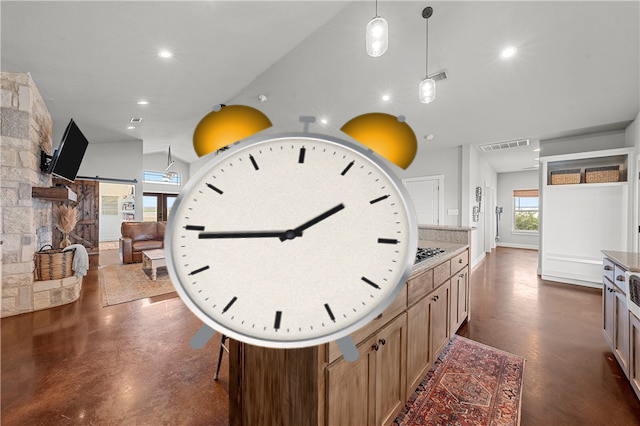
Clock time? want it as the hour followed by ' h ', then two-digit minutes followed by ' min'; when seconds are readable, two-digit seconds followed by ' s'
1 h 44 min
